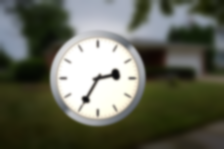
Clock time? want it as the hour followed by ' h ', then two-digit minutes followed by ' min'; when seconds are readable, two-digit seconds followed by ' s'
2 h 35 min
